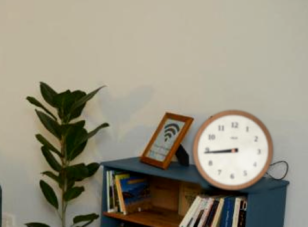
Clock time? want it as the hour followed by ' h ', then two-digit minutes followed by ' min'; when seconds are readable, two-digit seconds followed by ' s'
8 h 44 min
